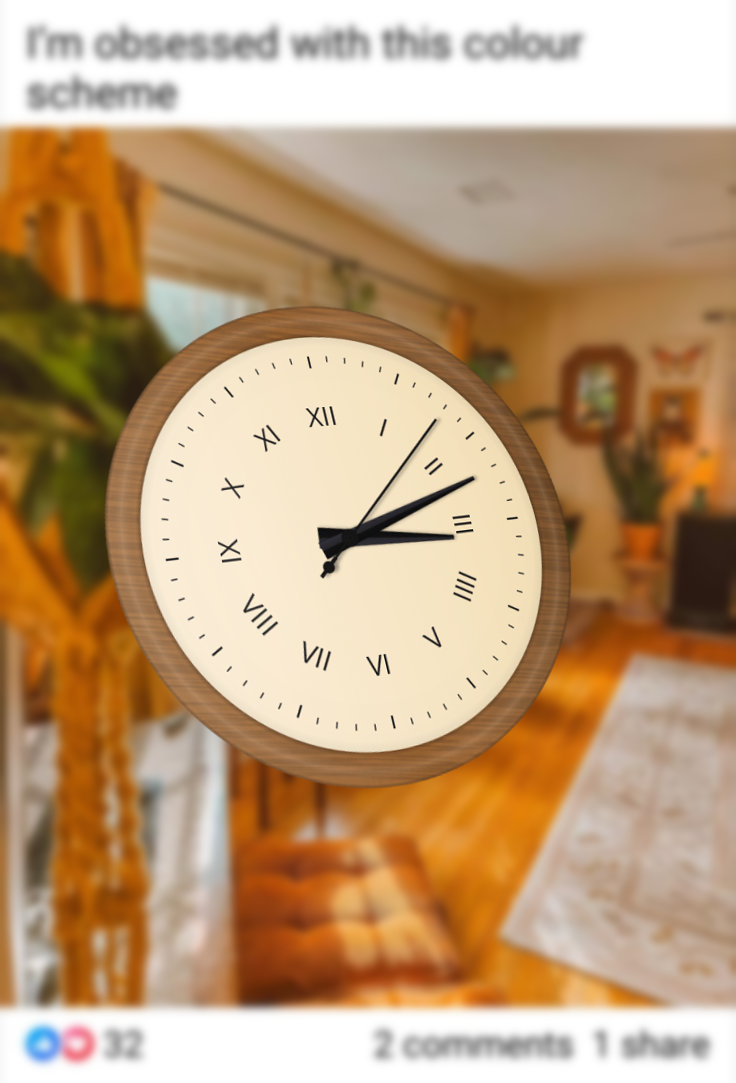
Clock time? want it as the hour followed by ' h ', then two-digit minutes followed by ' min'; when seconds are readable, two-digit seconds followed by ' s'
3 h 12 min 08 s
